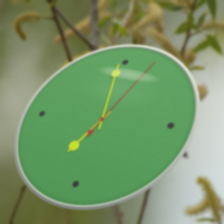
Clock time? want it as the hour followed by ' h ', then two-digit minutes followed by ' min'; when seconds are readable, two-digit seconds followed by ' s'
6 h 59 min 04 s
